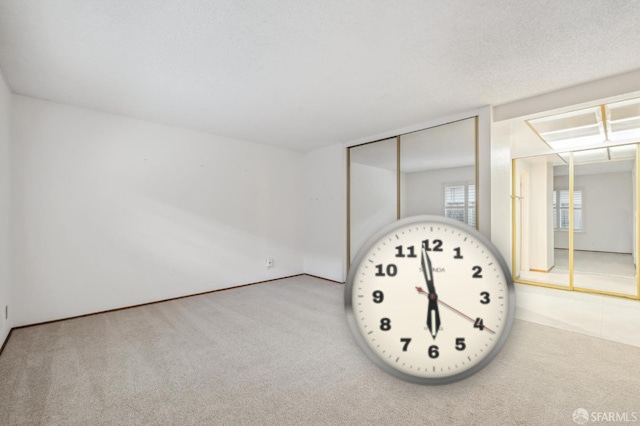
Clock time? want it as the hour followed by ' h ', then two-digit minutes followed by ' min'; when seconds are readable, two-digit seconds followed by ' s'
5 h 58 min 20 s
